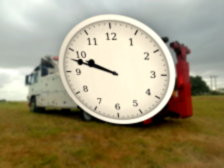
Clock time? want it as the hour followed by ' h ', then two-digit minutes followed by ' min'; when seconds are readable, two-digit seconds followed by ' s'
9 h 48 min
